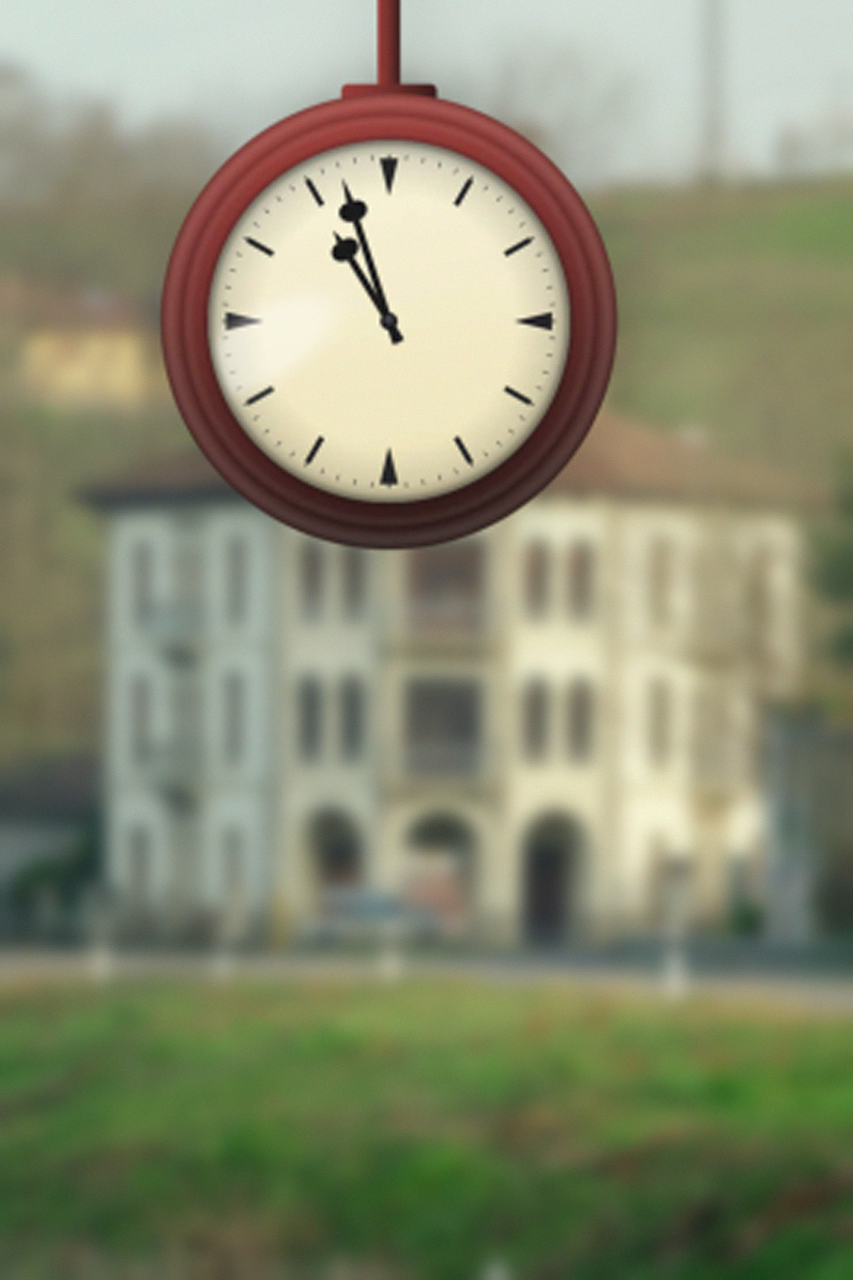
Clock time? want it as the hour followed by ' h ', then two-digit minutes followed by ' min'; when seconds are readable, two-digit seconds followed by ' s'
10 h 57 min
